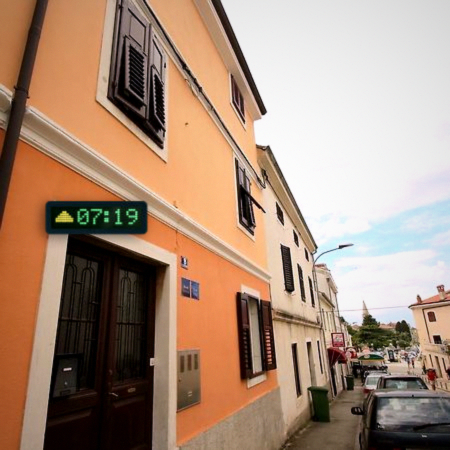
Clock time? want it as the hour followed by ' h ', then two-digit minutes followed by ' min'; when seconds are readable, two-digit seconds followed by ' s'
7 h 19 min
